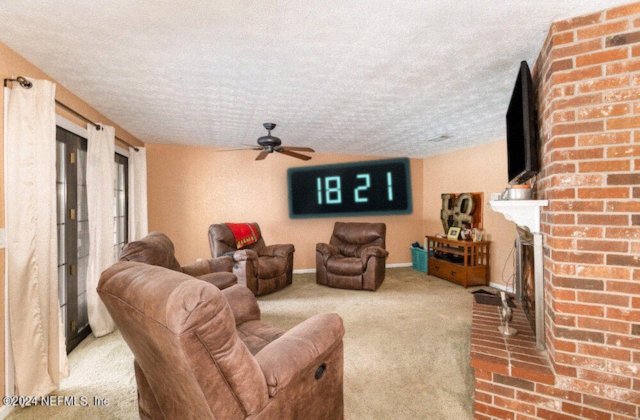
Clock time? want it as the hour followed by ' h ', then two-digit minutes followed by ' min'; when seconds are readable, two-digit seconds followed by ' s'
18 h 21 min
